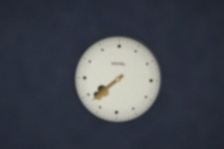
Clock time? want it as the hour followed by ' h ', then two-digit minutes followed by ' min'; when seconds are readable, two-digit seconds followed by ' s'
7 h 38 min
